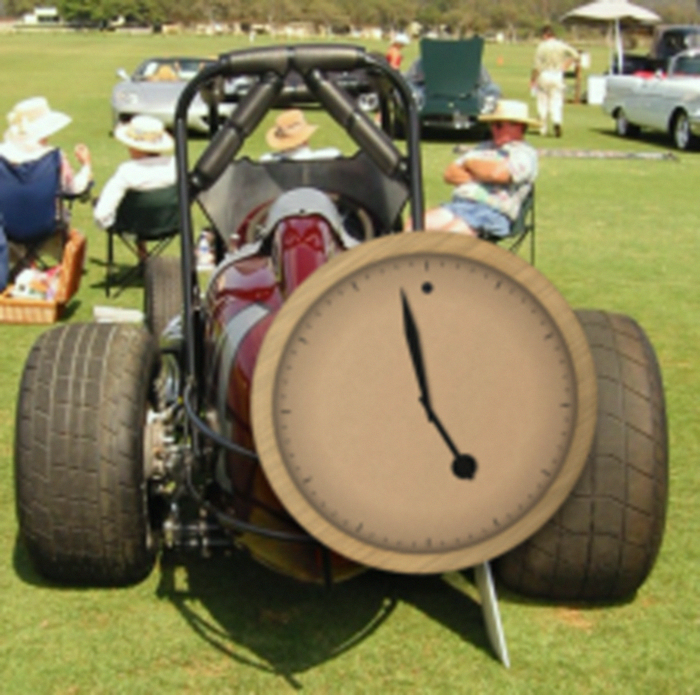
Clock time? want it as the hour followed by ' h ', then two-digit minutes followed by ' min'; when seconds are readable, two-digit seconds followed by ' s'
4 h 58 min
